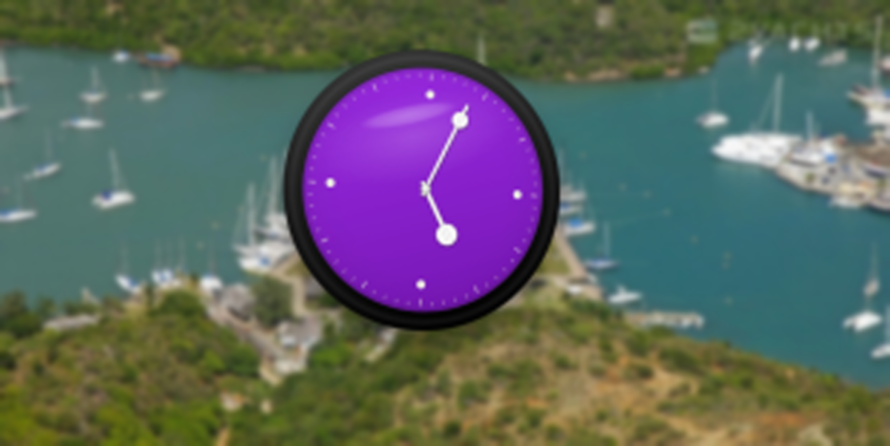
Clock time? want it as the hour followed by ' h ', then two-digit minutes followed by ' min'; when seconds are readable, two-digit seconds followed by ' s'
5 h 04 min
